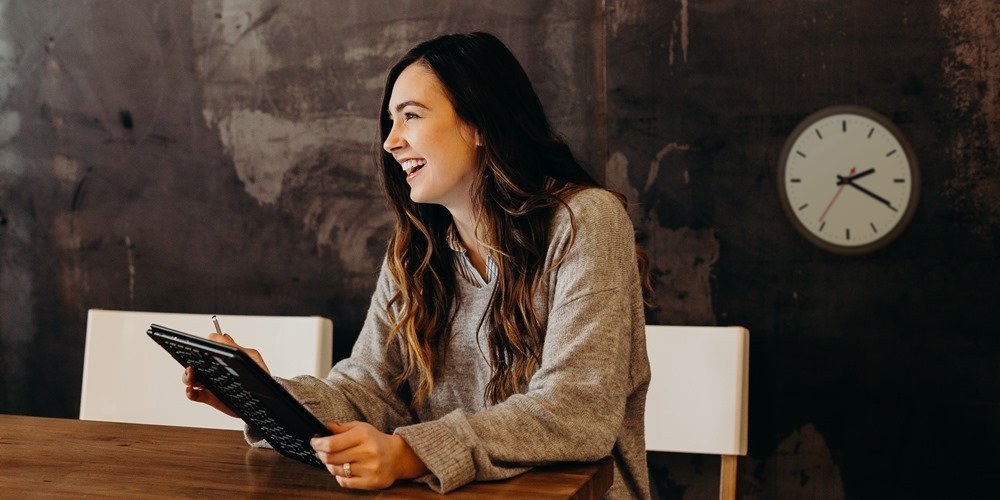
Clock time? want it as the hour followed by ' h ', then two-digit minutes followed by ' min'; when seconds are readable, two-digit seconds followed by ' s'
2 h 19 min 36 s
